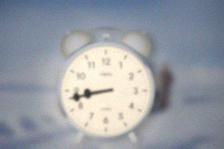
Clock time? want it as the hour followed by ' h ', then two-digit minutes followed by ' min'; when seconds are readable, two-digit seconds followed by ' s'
8 h 43 min
